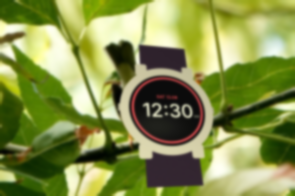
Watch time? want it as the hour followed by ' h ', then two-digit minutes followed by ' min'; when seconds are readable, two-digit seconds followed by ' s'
12 h 30 min
